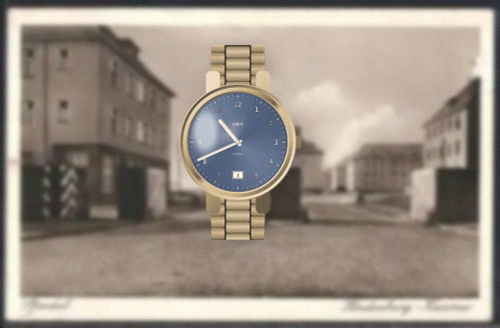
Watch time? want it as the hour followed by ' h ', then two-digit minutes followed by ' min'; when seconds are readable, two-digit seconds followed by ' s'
10 h 41 min
